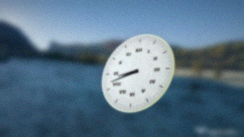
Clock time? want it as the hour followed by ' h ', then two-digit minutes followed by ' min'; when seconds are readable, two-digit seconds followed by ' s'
8 h 42 min
